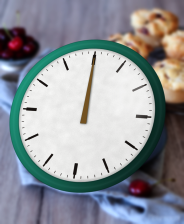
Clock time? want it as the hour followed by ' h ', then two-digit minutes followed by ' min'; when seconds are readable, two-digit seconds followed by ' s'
12 h 00 min
